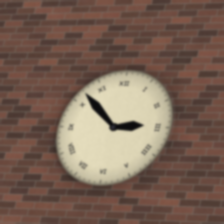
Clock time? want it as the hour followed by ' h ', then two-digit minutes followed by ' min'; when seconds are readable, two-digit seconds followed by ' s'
2 h 52 min
